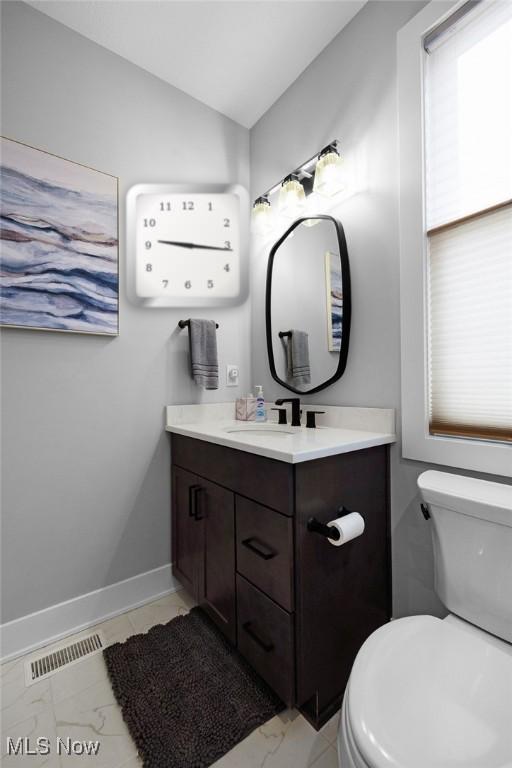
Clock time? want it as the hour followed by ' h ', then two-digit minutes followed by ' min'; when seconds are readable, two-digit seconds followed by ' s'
9 h 16 min
